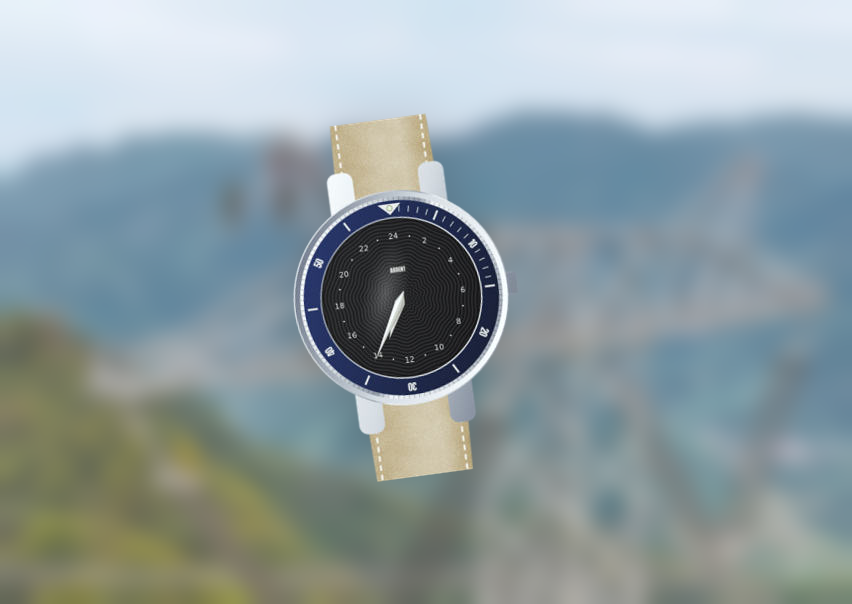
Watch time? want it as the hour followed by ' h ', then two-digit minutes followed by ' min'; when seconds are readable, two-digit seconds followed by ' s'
13 h 35 min
